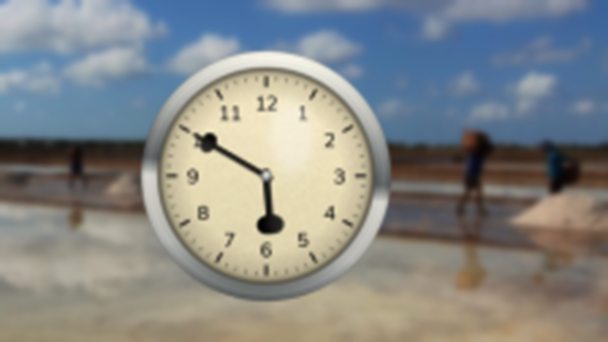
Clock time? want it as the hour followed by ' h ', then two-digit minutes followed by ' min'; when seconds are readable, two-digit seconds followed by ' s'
5 h 50 min
